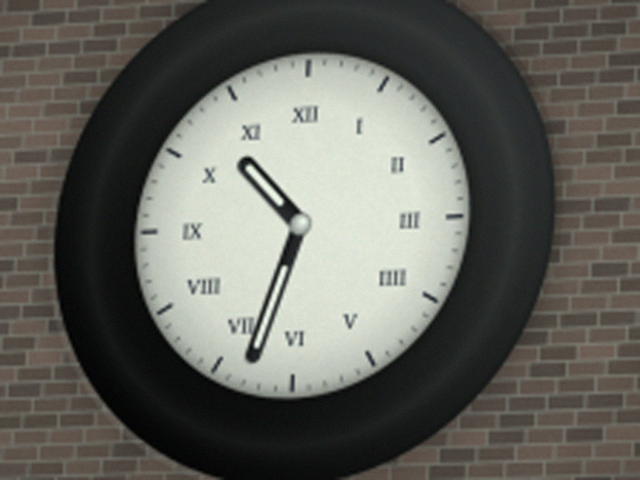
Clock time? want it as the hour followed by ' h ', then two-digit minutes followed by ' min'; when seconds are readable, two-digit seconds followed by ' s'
10 h 33 min
